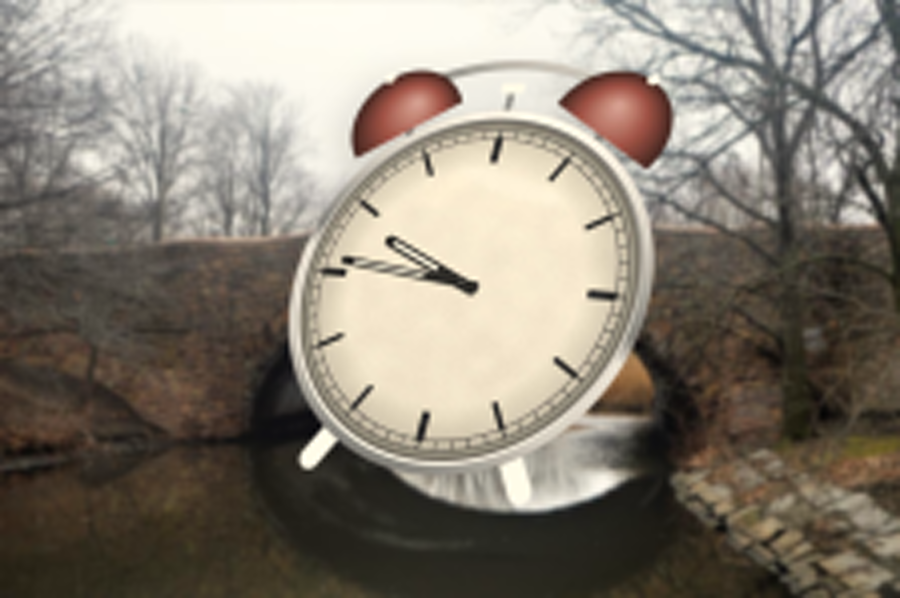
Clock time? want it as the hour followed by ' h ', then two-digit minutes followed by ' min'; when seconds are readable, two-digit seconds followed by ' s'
9 h 46 min
